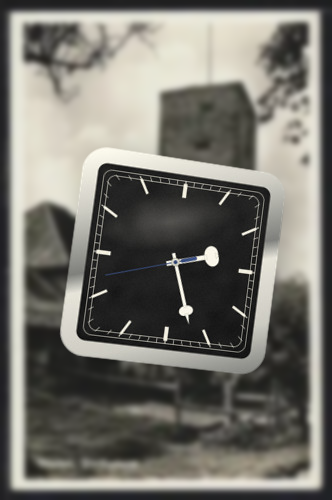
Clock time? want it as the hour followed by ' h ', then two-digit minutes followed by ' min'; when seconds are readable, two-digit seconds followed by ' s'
2 h 26 min 42 s
